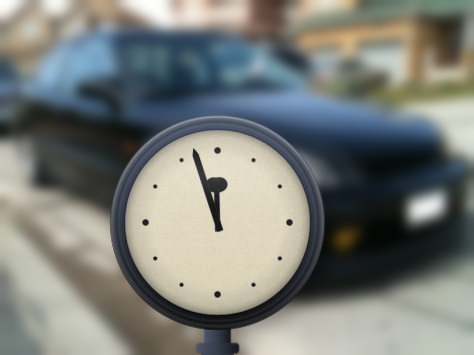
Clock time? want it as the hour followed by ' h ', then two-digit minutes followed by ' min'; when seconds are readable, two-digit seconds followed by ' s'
11 h 57 min
